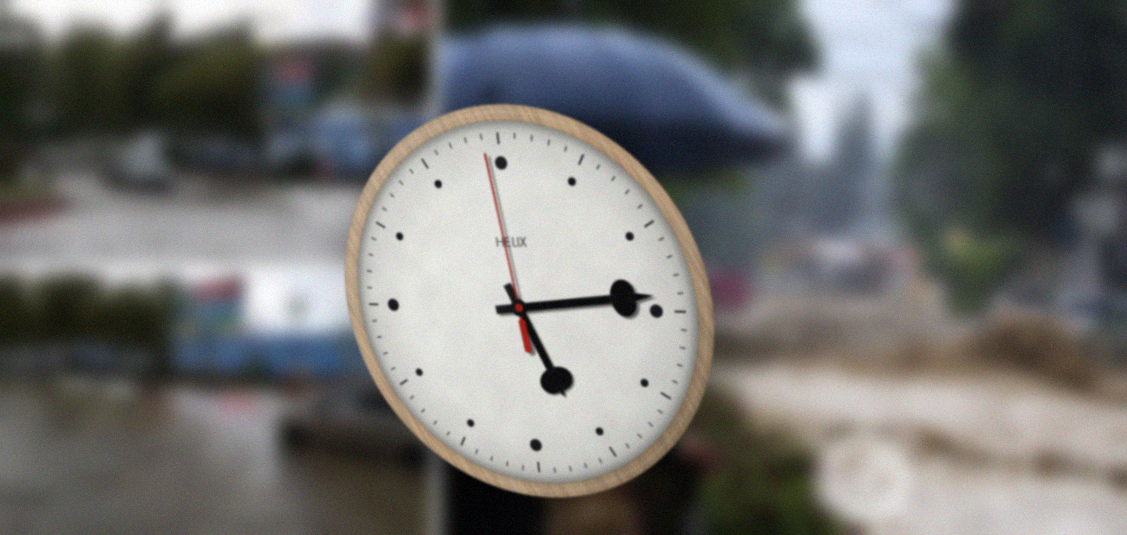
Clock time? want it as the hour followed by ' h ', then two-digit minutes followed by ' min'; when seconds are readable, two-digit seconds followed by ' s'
5 h 13 min 59 s
